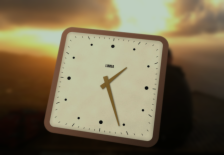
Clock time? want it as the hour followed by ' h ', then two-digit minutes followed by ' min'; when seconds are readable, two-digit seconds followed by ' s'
1 h 26 min
